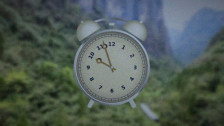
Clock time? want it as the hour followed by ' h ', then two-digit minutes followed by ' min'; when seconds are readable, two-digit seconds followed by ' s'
9 h 57 min
